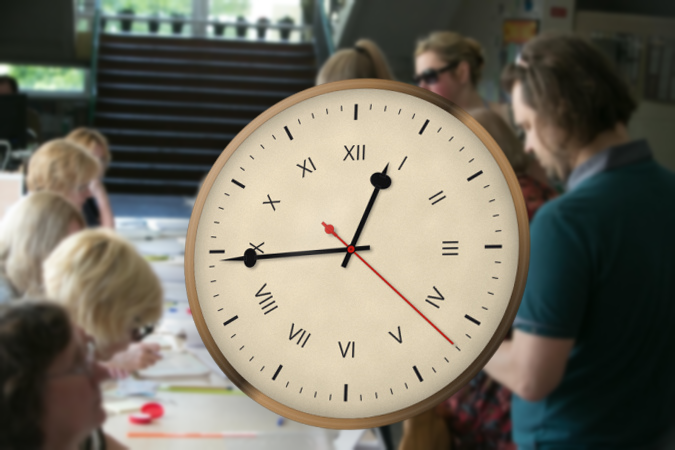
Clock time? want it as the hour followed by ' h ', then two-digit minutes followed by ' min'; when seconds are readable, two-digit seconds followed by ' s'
12 h 44 min 22 s
